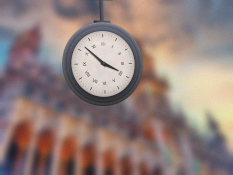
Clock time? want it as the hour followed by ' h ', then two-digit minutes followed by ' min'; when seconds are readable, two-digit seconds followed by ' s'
3 h 52 min
